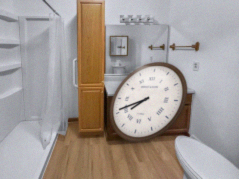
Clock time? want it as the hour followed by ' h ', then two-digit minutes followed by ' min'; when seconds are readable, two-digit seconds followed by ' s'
7 h 41 min
